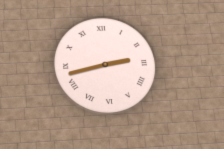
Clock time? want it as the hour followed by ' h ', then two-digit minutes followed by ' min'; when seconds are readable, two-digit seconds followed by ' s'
2 h 43 min
